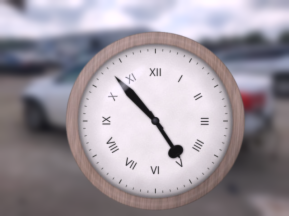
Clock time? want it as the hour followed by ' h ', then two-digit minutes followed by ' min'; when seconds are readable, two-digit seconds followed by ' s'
4 h 53 min
